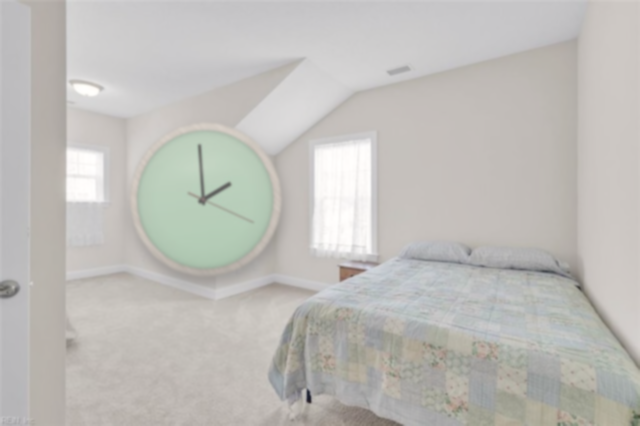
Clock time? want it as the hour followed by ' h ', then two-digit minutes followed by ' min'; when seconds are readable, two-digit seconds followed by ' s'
1 h 59 min 19 s
